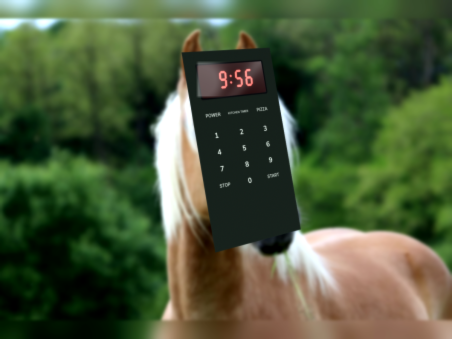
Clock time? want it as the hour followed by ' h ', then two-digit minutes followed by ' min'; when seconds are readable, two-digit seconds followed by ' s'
9 h 56 min
